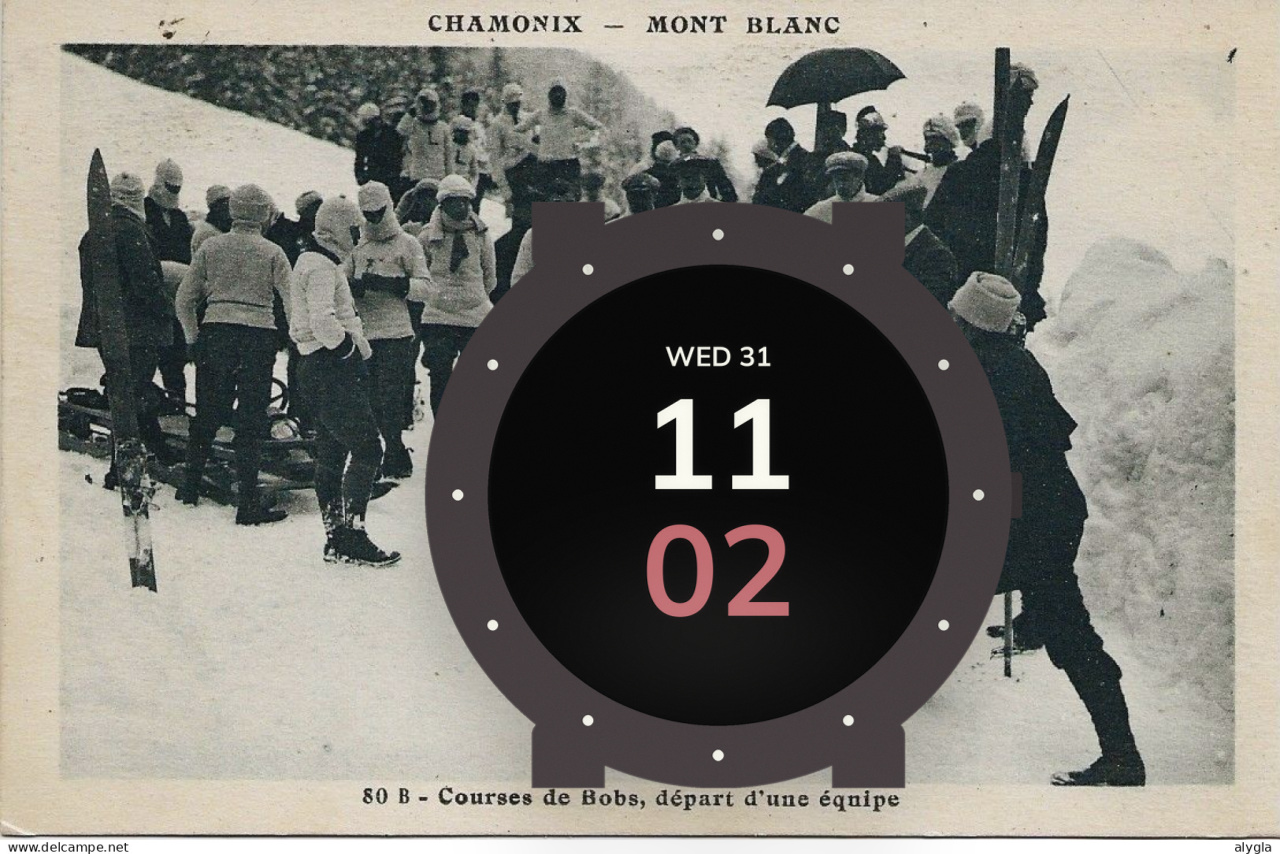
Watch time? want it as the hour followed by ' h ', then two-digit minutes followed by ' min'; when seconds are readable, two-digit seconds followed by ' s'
11 h 02 min
